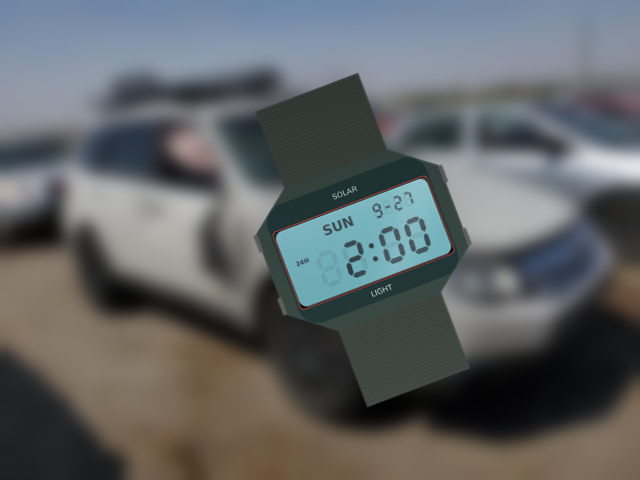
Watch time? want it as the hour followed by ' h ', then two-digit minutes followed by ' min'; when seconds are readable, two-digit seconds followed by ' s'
2 h 00 min
